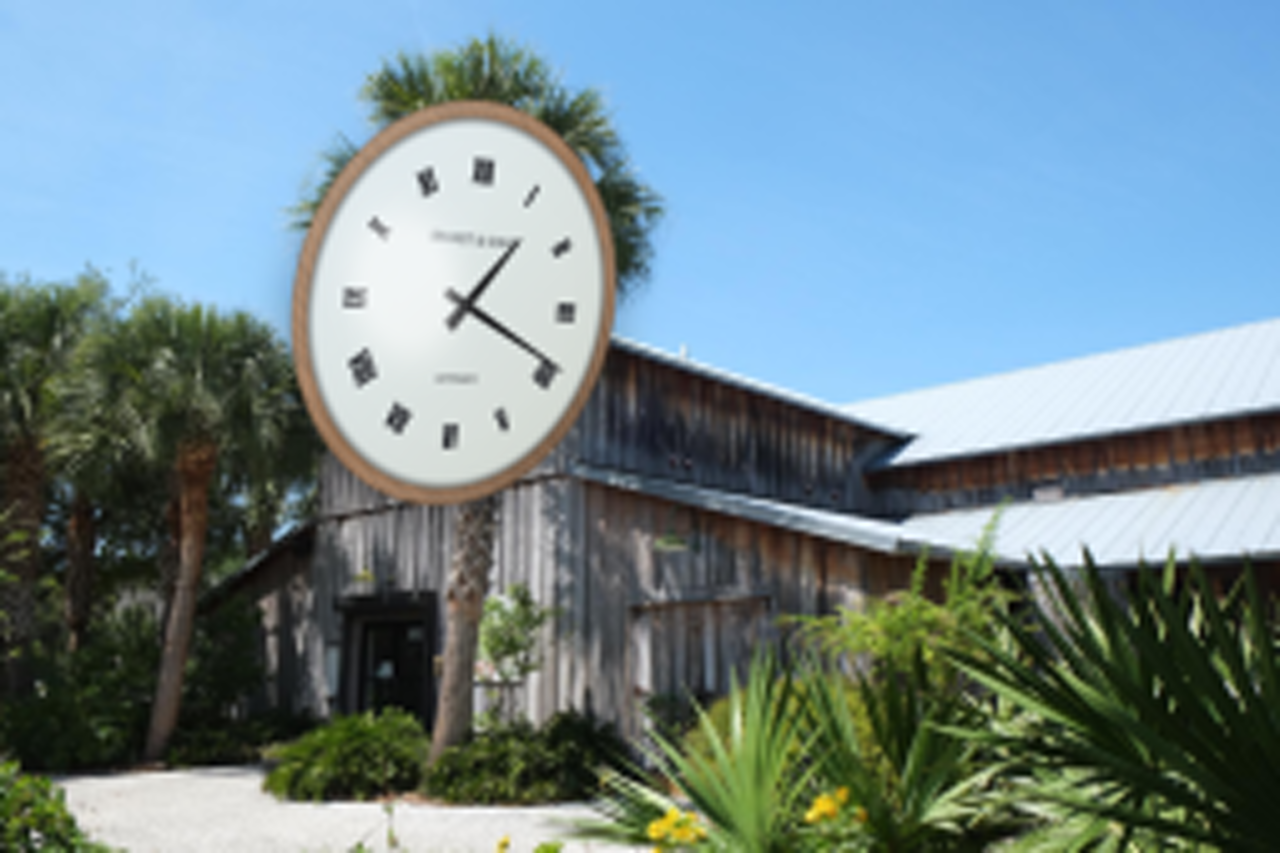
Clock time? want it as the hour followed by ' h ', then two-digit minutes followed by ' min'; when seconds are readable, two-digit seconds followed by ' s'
1 h 19 min
